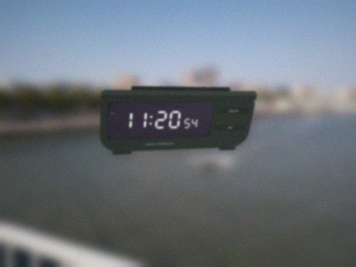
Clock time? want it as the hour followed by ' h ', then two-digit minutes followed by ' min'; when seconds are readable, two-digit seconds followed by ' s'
11 h 20 min
